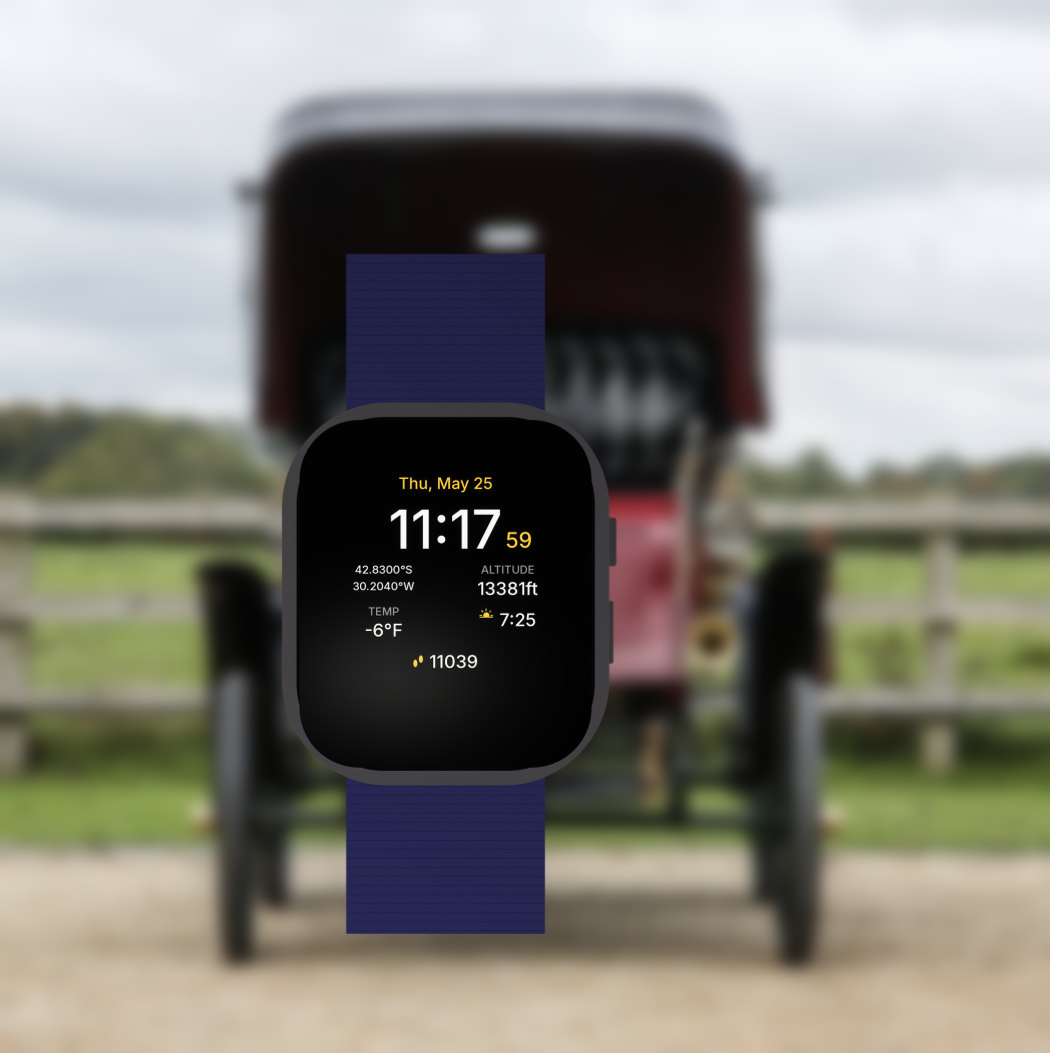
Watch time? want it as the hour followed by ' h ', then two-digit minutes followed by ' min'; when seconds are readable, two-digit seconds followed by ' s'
11 h 17 min 59 s
